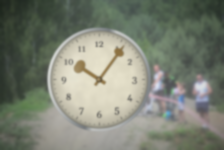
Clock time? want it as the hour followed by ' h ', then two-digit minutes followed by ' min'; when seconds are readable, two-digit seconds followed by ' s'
10 h 06 min
